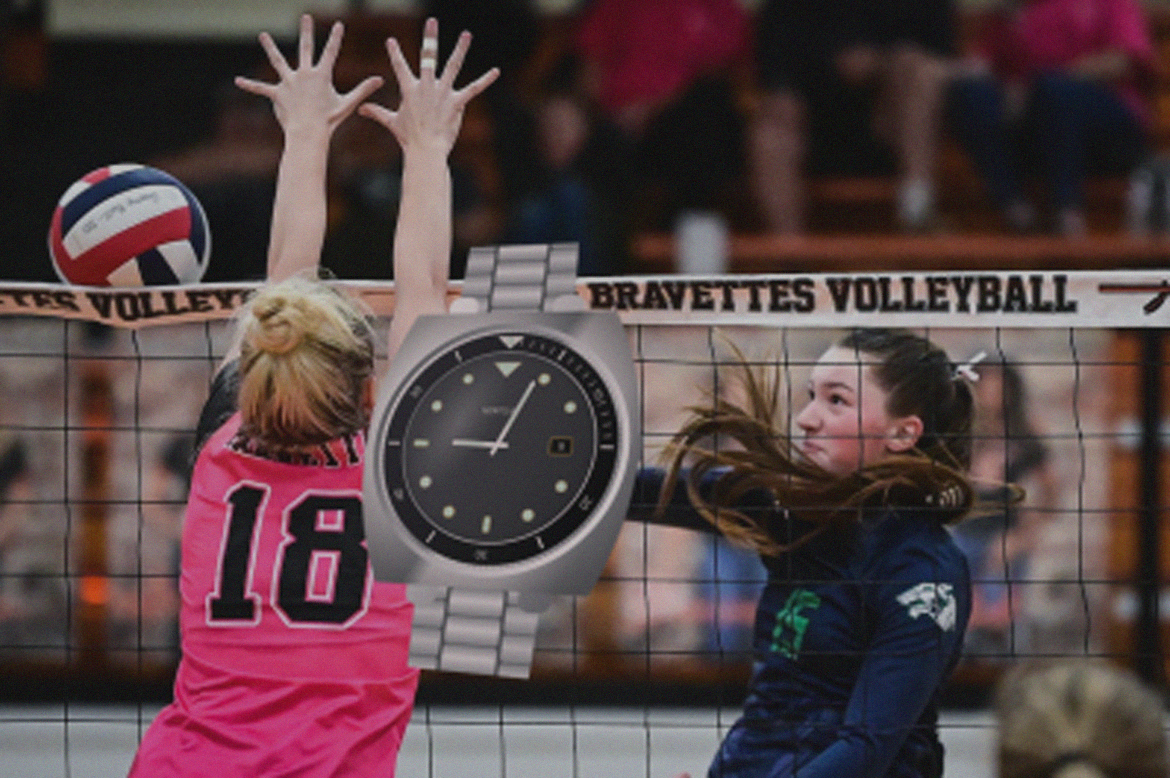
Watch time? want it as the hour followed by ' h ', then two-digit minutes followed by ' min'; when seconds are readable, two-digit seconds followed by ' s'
9 h 04 min
